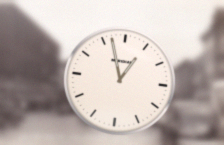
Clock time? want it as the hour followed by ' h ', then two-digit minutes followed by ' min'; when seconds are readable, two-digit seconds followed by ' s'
12 h 57 min
